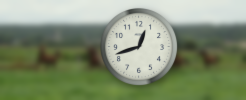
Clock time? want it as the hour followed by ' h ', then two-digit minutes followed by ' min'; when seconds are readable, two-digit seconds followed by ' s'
12 h 42 min
